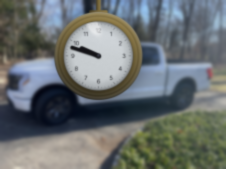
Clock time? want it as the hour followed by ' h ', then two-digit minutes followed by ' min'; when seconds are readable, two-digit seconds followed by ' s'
9 h 48 min
